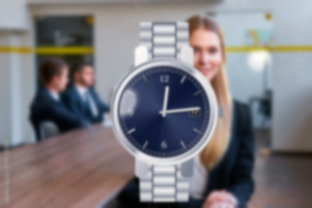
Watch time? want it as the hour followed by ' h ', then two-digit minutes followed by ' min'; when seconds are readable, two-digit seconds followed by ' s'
12 h 14 min
